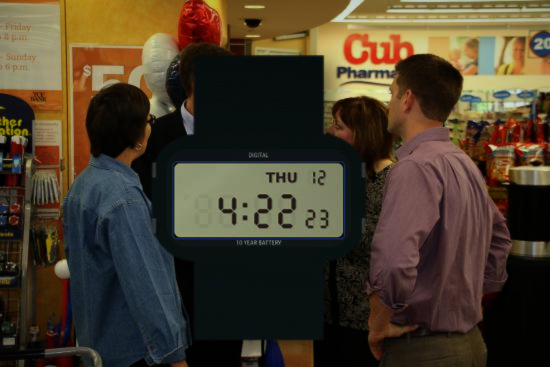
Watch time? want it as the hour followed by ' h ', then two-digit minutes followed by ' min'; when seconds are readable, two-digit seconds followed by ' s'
4 h 22 min 23 s
